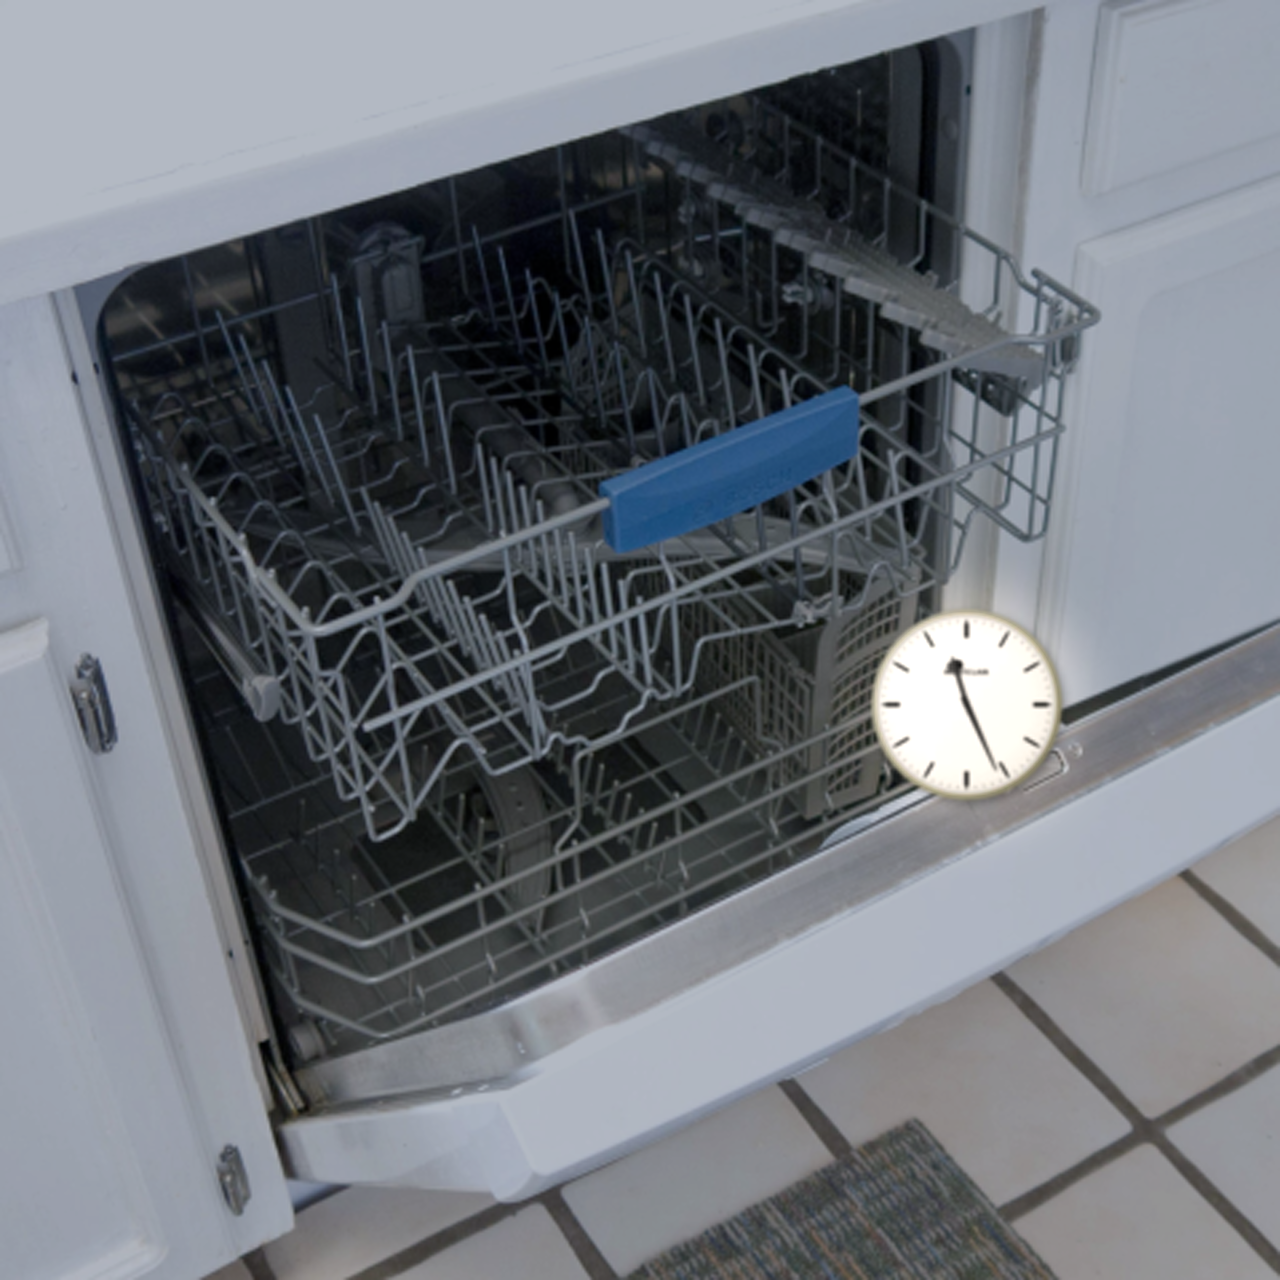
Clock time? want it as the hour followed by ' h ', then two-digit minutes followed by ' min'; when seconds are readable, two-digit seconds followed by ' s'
11 h 26 min
